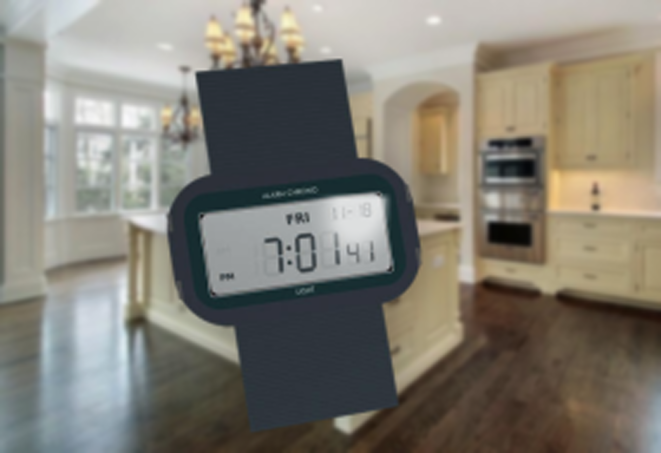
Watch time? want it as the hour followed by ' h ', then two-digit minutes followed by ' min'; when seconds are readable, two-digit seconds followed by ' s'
7 h 01 min 41 s
